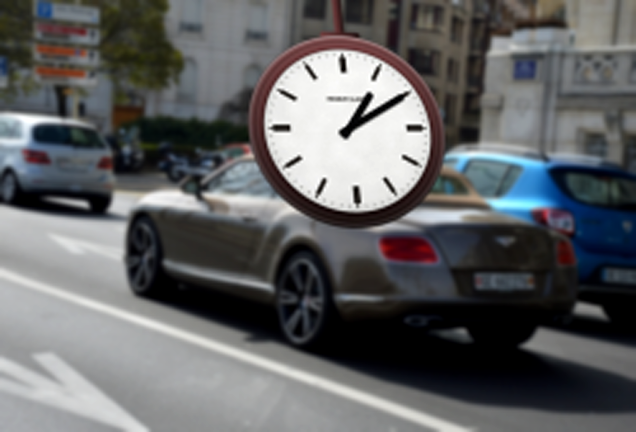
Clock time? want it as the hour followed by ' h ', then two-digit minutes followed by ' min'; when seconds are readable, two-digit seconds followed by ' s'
1 h 10 min
